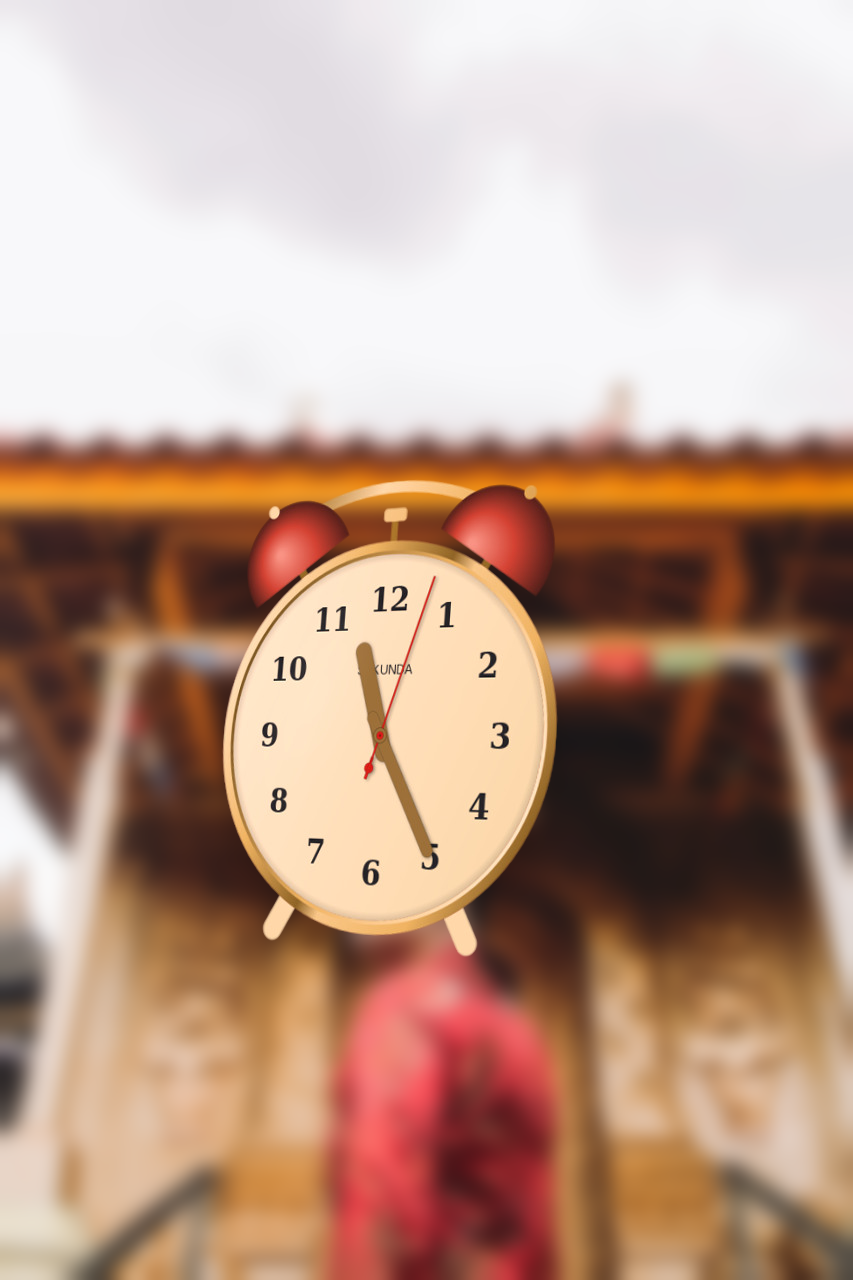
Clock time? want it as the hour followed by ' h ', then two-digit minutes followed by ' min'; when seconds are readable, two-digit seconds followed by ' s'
11 h 25 min 03 s
